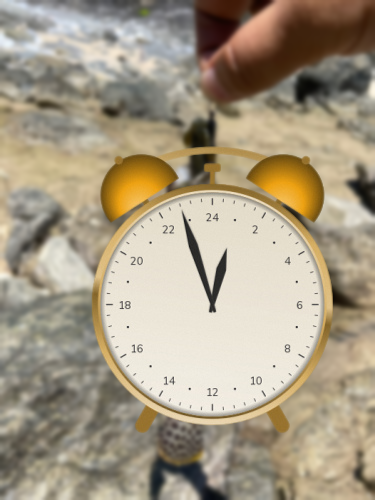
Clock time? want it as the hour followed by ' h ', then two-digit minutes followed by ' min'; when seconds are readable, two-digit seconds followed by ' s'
0 h 57 min
